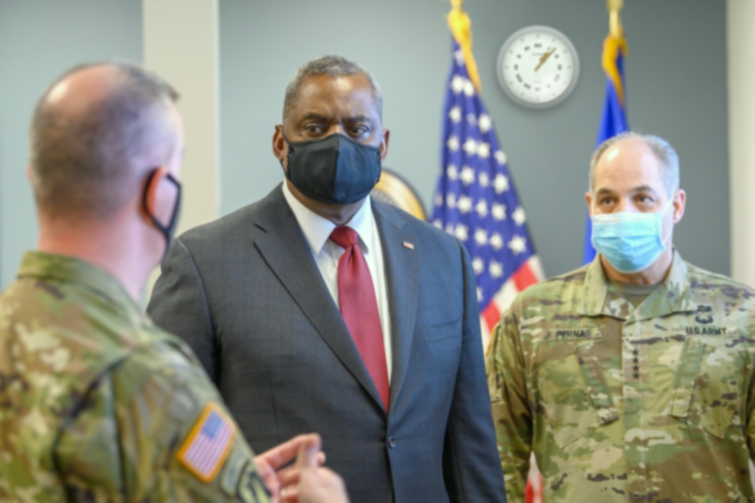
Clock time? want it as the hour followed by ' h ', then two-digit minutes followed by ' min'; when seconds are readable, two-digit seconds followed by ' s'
1 h 07 min
